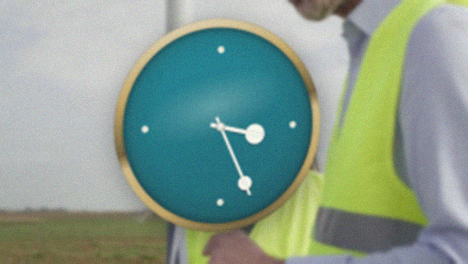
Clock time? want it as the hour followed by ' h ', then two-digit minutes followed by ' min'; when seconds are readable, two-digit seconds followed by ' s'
3 h 26 min
